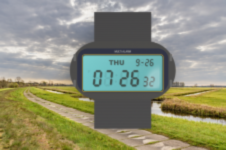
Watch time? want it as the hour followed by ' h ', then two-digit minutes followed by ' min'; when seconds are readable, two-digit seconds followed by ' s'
7 h 26 min 32 s
